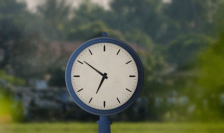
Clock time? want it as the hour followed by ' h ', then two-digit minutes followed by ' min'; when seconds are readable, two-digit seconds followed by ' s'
6 h 51 min
